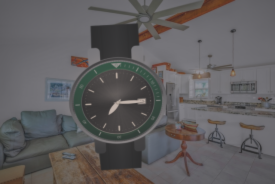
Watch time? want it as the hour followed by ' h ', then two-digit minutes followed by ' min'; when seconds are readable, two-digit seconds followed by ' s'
7 h 15 min
